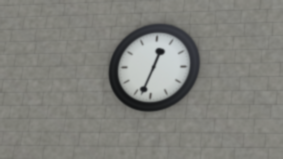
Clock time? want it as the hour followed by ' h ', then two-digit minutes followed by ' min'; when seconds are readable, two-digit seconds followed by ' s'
12 h 33 min
